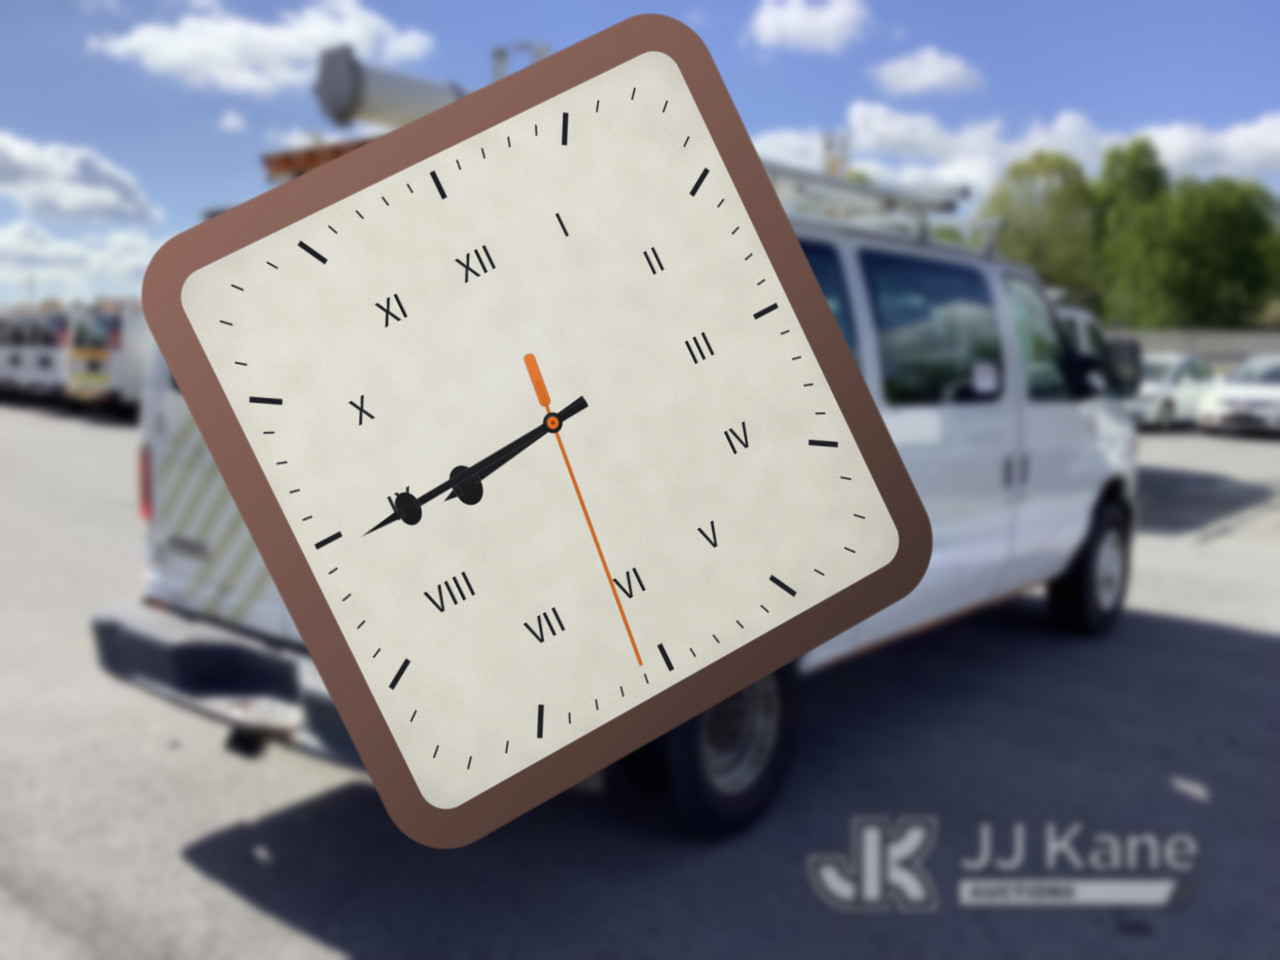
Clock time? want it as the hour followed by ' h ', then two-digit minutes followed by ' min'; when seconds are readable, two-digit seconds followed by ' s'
8 h 44 min 31 s
